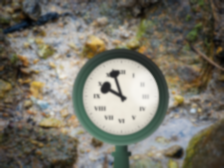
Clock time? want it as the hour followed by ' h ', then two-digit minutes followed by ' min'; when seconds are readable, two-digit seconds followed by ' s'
9 h 57 min
